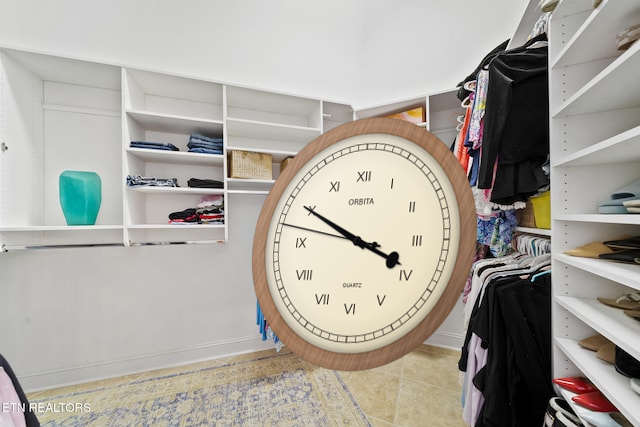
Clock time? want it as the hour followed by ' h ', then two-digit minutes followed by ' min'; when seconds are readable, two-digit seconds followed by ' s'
3 h 49 min 47 s
